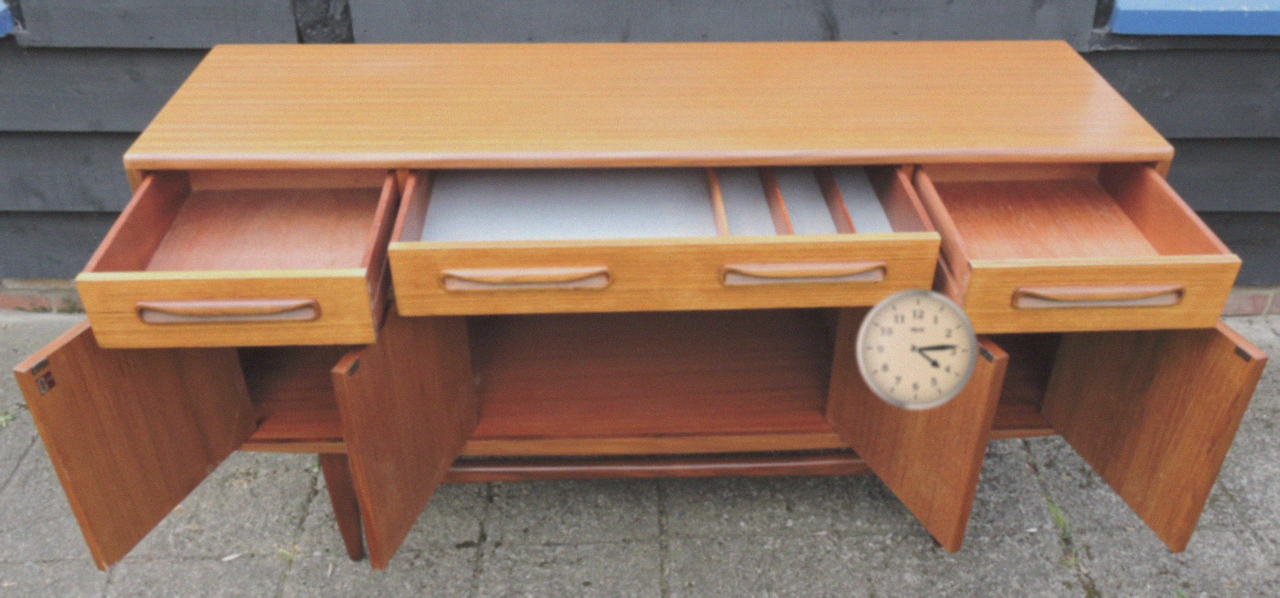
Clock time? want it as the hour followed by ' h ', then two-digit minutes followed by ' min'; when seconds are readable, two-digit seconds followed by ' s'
4 h 14 min
